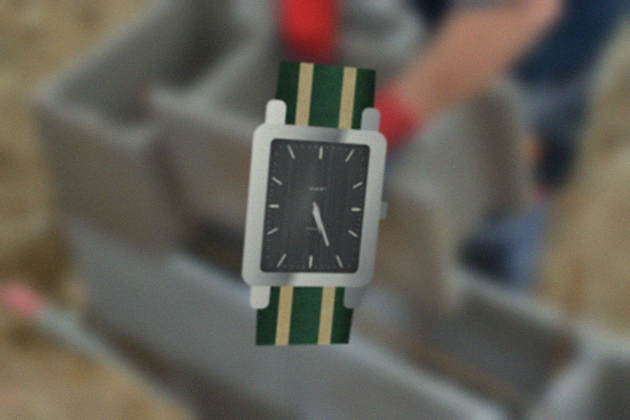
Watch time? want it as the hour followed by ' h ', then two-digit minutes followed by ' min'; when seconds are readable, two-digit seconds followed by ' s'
5 h 26 min
